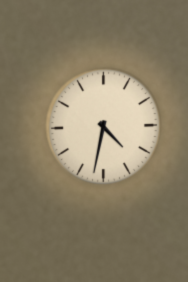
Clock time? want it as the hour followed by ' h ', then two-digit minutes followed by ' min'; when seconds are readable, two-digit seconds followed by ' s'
4 h 32 min
